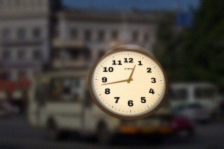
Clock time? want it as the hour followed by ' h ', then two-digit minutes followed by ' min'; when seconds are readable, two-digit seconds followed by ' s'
12 h 43 min
